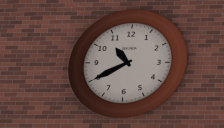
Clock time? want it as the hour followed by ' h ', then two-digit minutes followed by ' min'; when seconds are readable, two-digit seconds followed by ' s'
10 h 40 min
